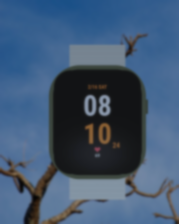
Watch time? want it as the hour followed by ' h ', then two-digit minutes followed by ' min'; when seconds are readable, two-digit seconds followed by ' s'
8 h 10 min
